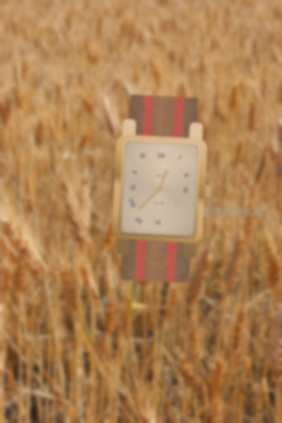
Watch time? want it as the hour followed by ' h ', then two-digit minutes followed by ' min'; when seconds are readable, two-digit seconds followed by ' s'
12 h 37 min
